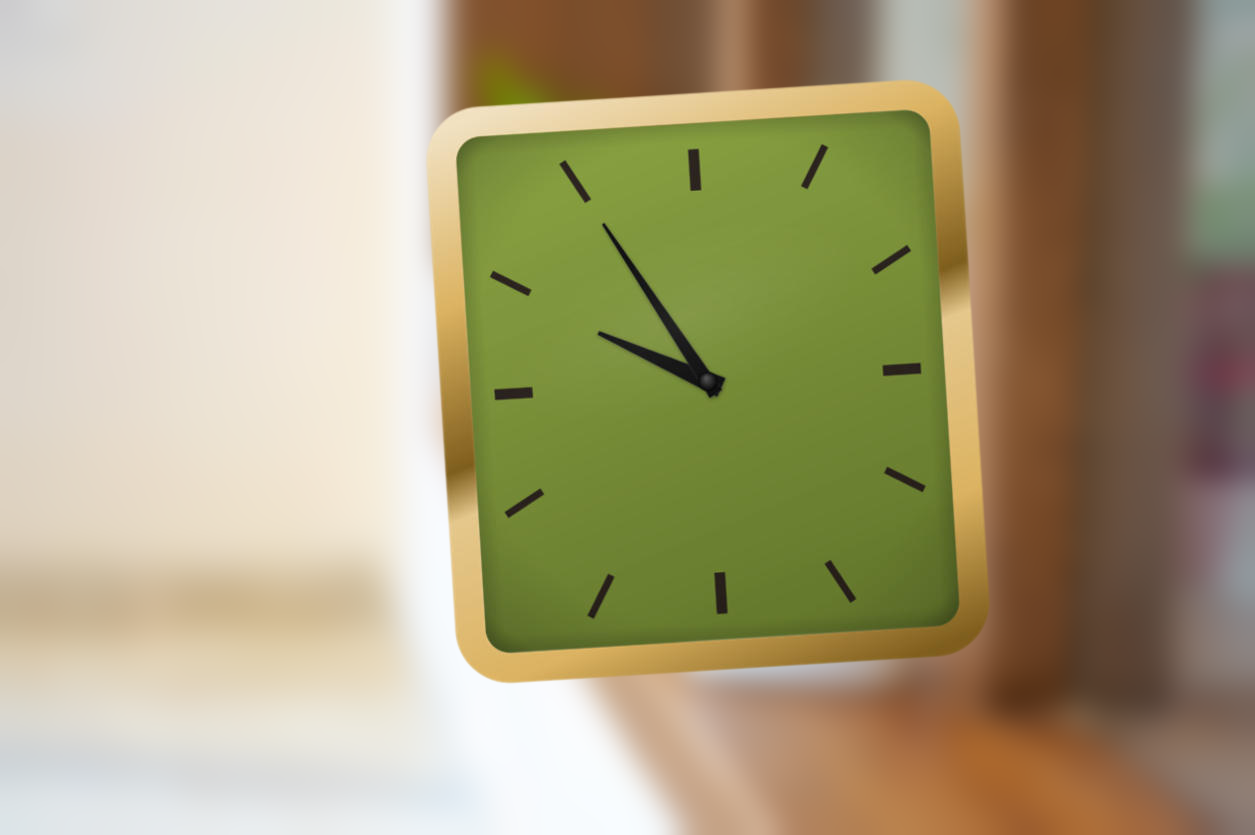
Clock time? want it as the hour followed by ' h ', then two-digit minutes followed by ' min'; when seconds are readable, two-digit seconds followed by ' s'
9 h 55 min
